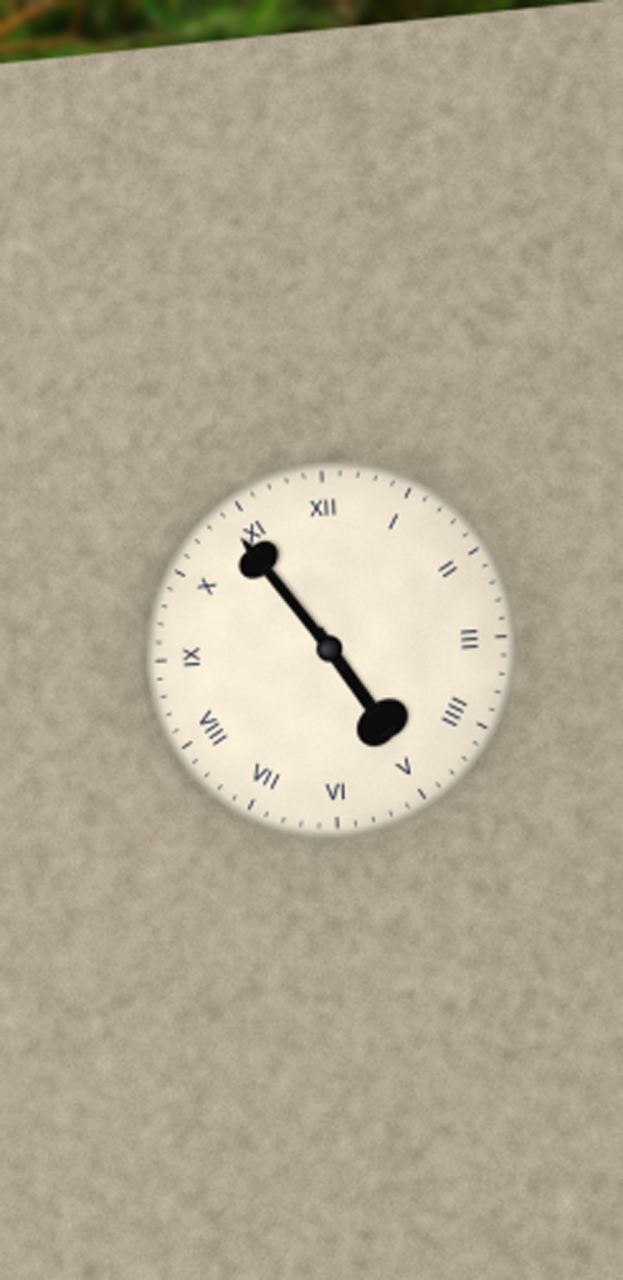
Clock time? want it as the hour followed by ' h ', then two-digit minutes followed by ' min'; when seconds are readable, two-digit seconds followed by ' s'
4 h 54 min
